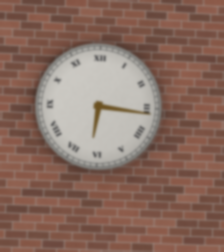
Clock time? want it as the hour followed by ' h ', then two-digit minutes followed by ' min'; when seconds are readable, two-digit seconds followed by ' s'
6 h 16 min
